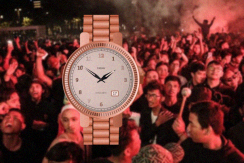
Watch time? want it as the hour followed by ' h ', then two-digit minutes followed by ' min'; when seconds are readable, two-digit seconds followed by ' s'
1 h 51 min
